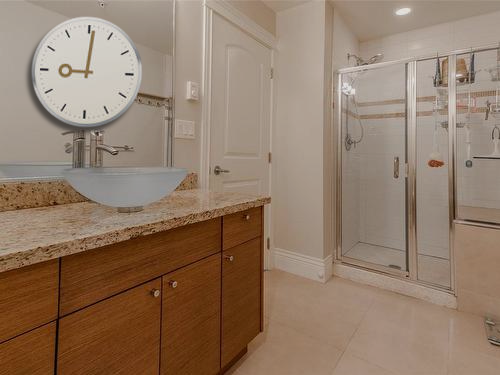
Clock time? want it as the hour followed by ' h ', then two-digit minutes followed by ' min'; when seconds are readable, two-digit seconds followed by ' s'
9 h 01 min
